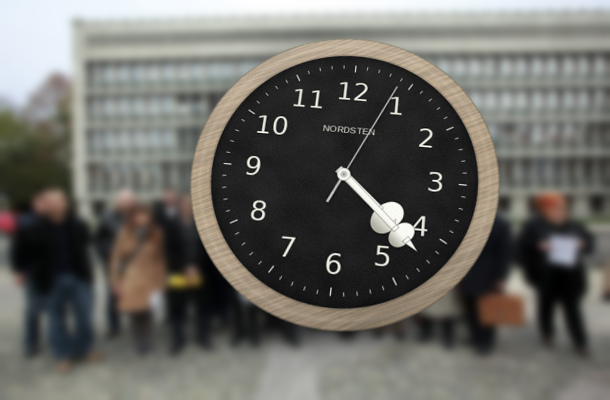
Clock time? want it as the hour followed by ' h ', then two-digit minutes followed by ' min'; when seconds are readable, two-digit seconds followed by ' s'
4 h 22 min 04 s
